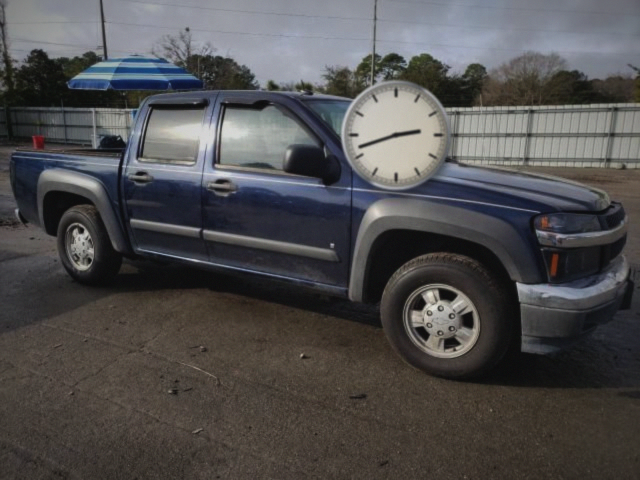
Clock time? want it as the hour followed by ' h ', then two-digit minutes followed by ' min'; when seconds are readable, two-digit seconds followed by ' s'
2 h 42 min
